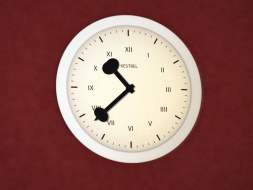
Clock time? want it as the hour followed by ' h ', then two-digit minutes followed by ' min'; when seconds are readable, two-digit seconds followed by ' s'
10 h 38 min
